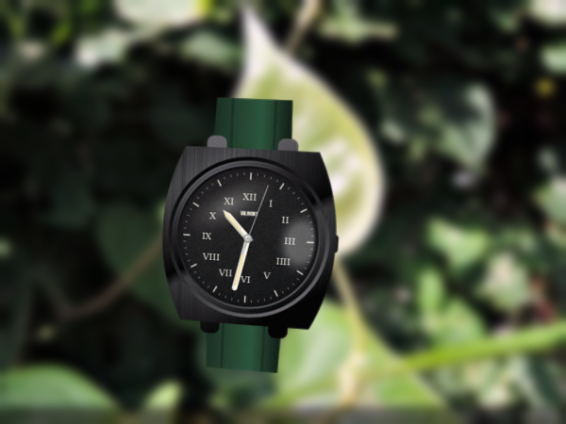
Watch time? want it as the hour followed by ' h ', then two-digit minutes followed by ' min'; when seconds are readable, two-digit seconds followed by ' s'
10 h 32 min 03 s
